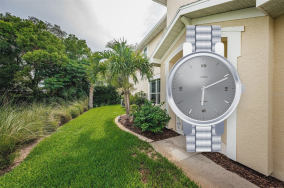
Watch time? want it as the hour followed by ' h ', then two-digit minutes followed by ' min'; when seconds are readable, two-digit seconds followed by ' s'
6 h 11 min
